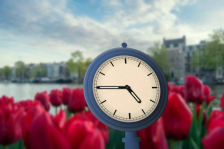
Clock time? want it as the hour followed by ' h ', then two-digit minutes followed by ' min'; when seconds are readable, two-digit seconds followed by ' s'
4 h 45 min
